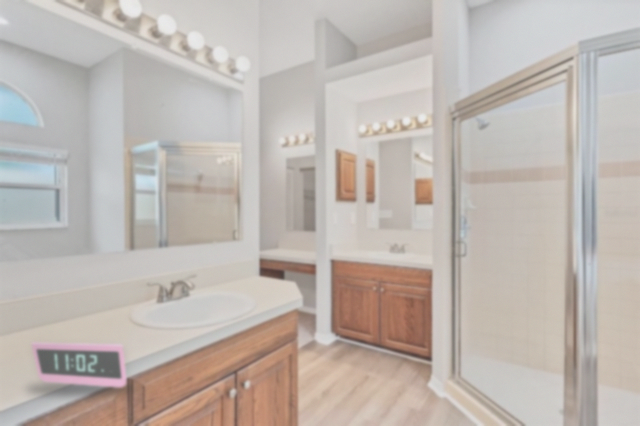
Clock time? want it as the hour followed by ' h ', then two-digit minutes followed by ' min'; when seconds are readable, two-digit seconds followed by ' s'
11 h 02 min
